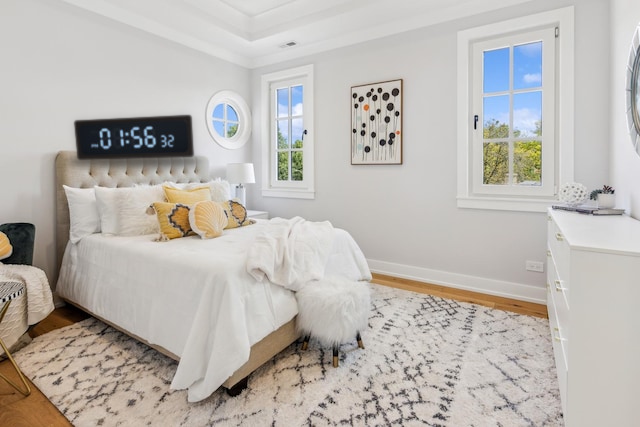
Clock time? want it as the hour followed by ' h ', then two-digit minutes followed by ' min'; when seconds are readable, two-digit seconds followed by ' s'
1 h 56 min 32 s
